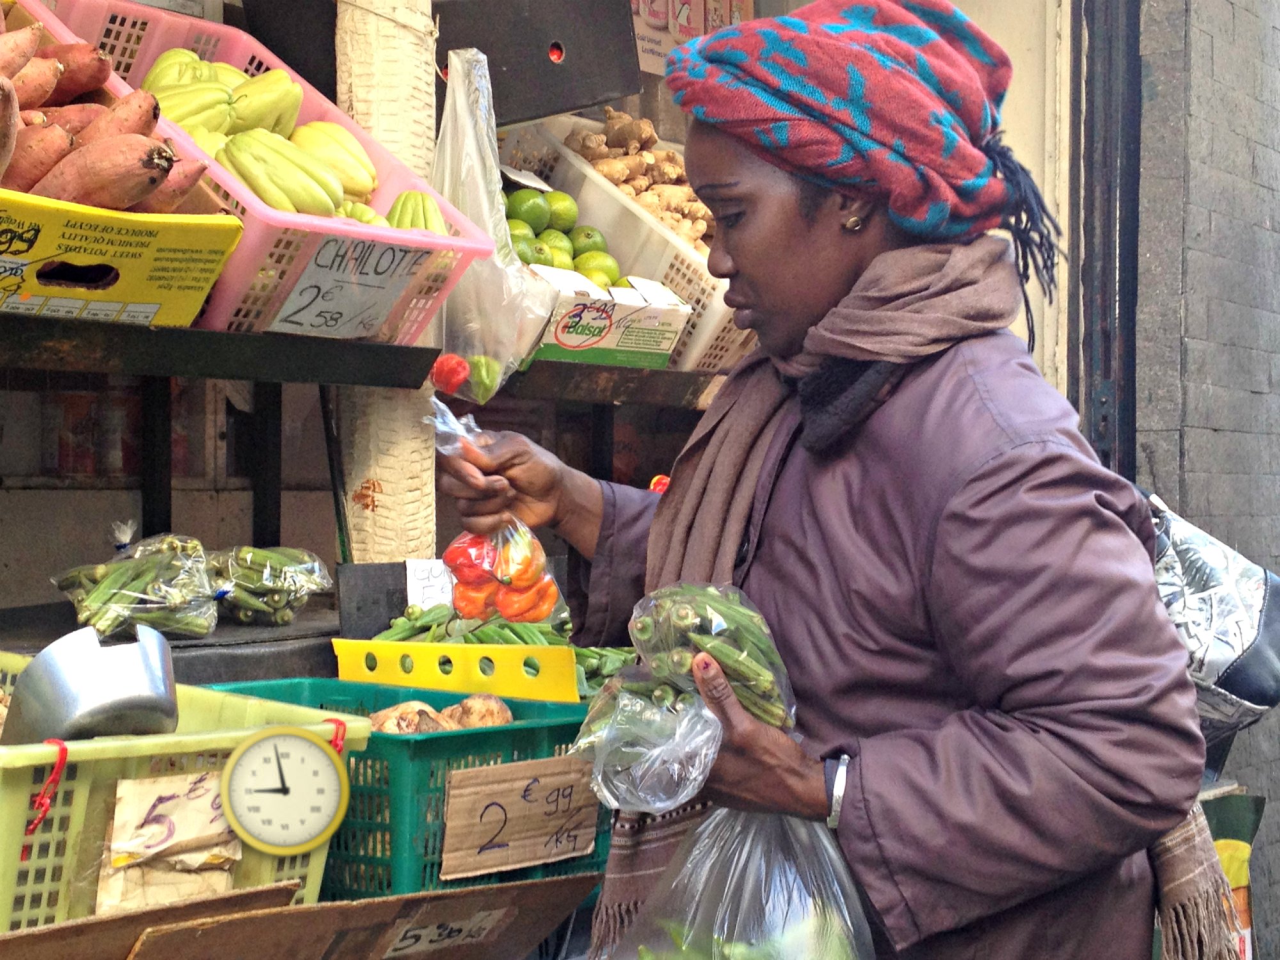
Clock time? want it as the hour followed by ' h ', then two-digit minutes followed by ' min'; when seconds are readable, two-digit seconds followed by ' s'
8 h 58 min
